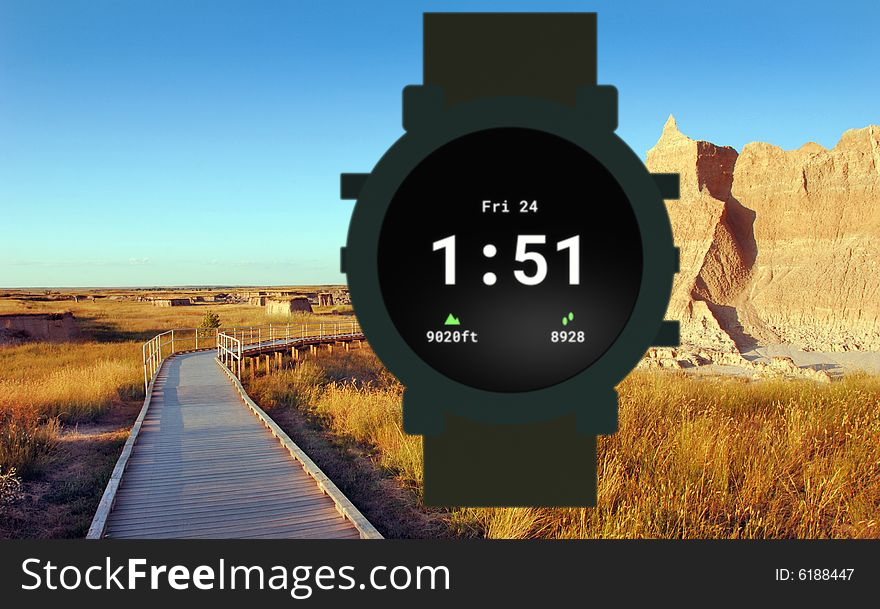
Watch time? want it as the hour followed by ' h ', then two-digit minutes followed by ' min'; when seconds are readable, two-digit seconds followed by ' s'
1 h 51 min
